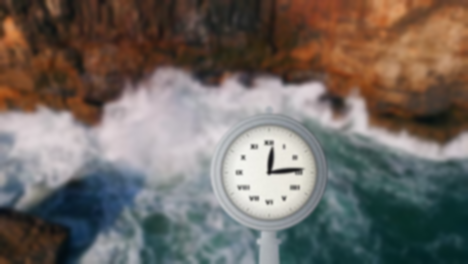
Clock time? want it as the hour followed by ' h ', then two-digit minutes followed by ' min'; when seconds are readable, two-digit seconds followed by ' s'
12 h 14 min
